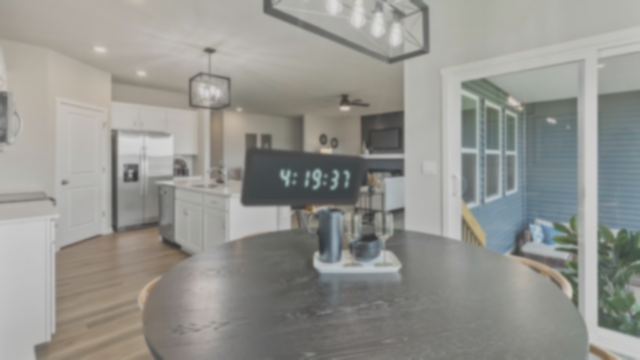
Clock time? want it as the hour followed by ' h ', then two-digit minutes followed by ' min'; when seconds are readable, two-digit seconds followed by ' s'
4 h 19 min 37 s
